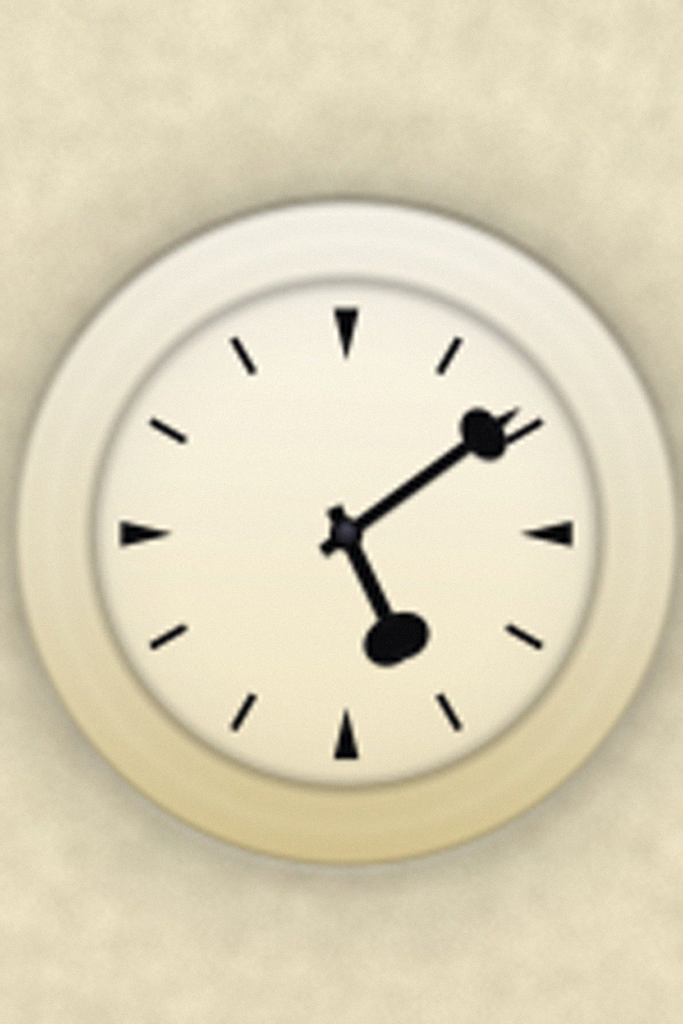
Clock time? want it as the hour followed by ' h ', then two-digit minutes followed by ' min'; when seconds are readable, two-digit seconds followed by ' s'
5 h 09 min
